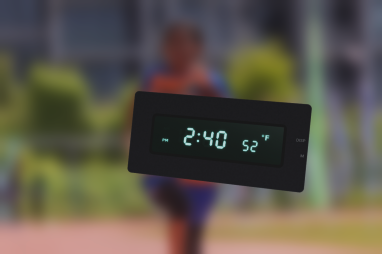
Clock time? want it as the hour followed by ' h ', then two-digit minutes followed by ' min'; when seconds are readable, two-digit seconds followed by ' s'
2 h 40 min
